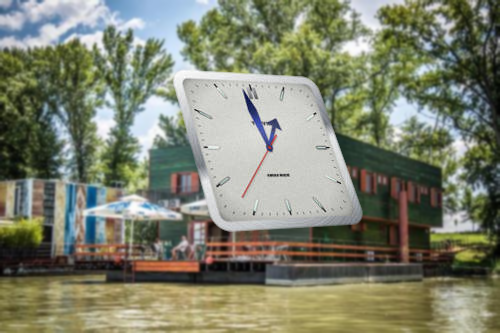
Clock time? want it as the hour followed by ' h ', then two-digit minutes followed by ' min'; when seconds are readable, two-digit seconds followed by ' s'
12 h 58 min 37 s
